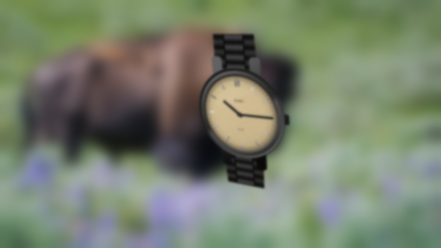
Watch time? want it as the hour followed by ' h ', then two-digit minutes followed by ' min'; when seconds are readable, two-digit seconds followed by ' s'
10 h 15 min
